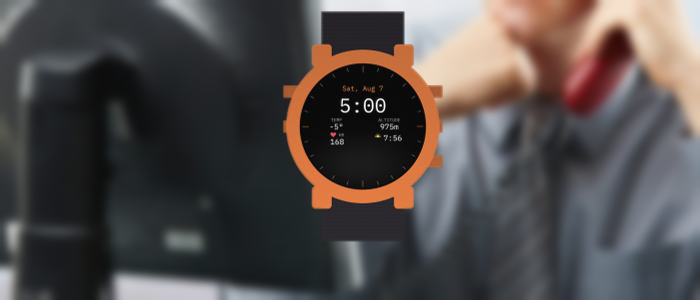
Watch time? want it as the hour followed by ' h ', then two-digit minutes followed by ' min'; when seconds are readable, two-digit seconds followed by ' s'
5 h 00 min
